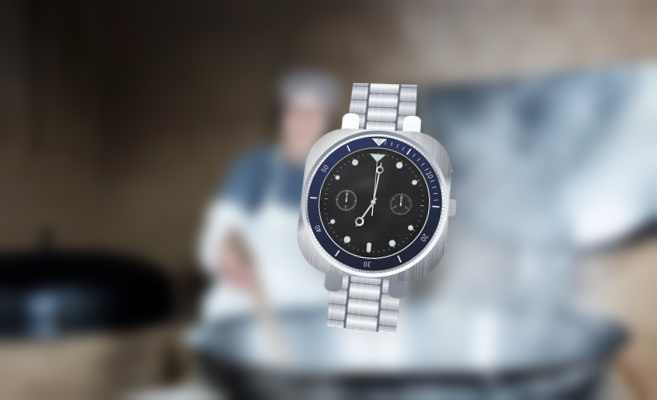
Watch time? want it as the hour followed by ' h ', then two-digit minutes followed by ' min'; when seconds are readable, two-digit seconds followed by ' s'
7 h 01 min
